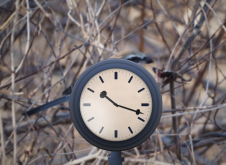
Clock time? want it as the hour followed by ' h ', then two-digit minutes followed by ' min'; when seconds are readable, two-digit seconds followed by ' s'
10 h 18 min
